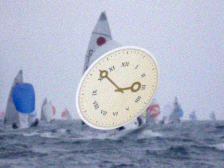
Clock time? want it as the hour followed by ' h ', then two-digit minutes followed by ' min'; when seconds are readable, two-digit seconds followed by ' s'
2 h 52 min
